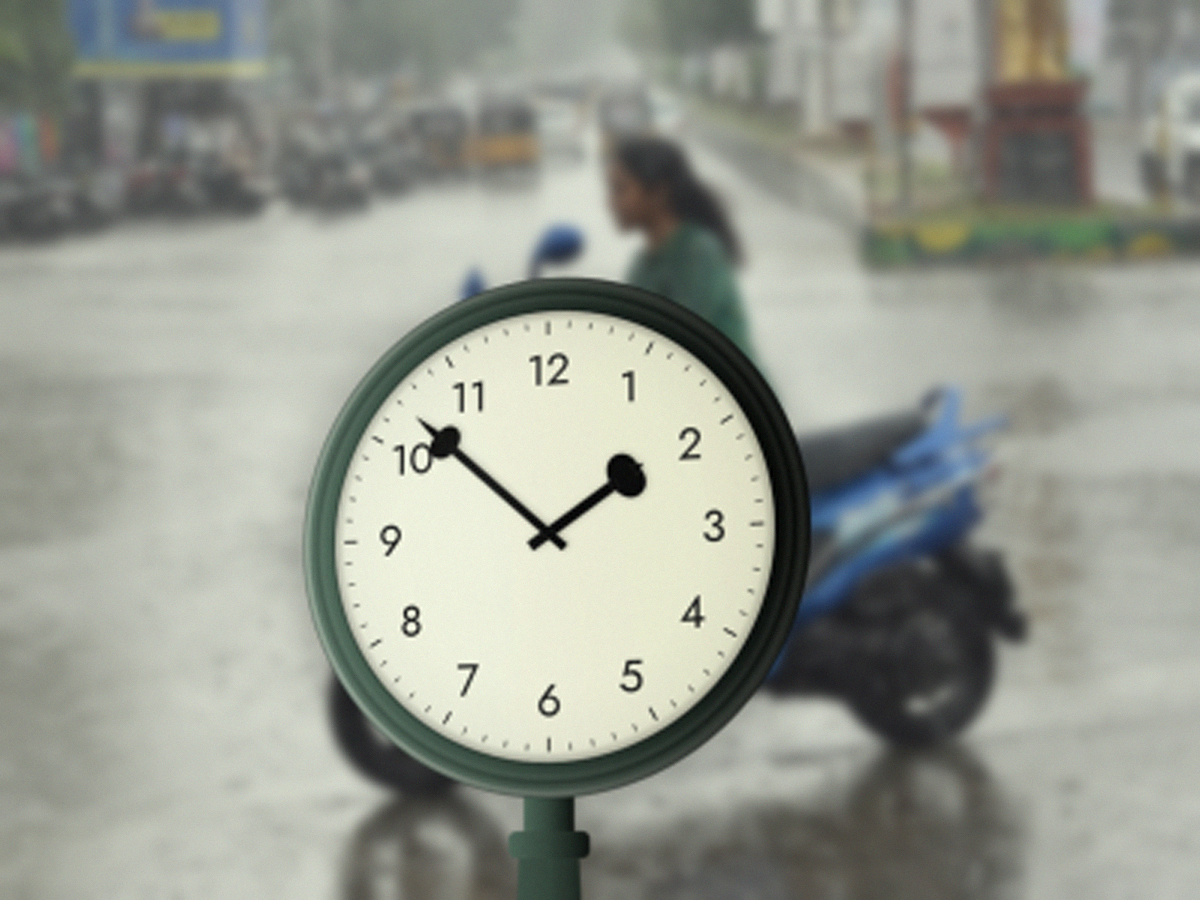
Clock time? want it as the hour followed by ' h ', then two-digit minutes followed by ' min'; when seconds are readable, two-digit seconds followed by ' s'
1 h 52 min
